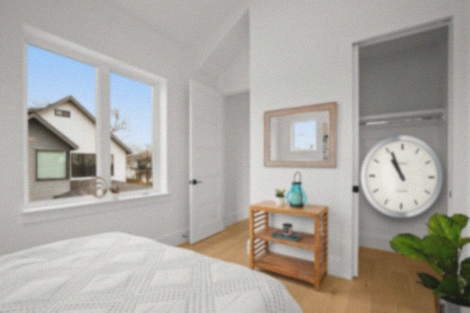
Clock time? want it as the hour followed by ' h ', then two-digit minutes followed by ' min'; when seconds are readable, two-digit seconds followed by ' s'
10 h 56 min
